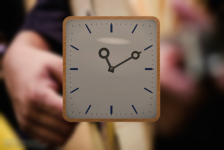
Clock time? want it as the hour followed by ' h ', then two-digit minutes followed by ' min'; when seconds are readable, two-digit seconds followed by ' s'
11 h 10 min
